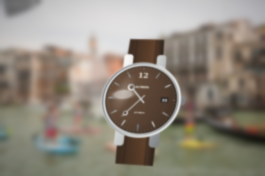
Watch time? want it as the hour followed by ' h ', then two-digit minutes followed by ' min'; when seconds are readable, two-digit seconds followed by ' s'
10 h 37 min
